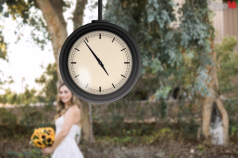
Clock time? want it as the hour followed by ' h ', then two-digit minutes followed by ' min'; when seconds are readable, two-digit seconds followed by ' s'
4 h 54 min
